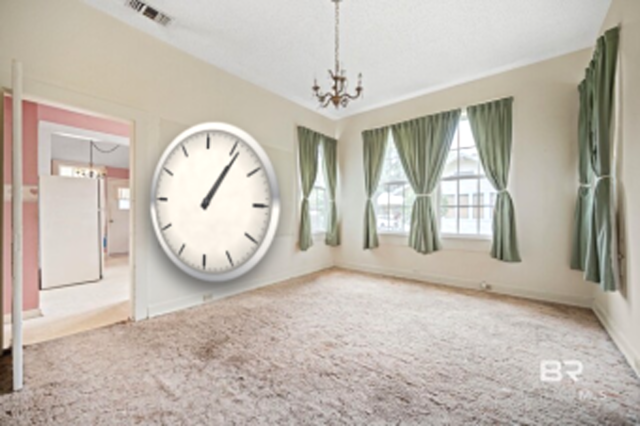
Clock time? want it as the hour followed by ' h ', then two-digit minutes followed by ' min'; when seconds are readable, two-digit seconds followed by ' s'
1 h 06 min
